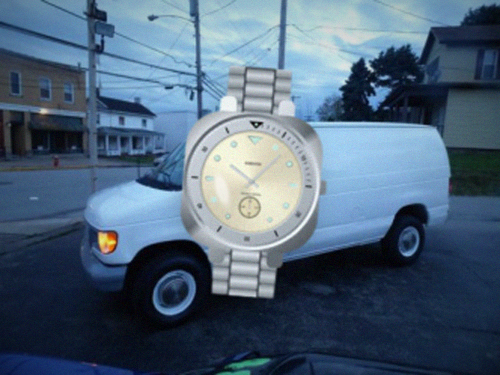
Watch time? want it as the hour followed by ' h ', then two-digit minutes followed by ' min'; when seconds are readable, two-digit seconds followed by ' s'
10 h 07 min
